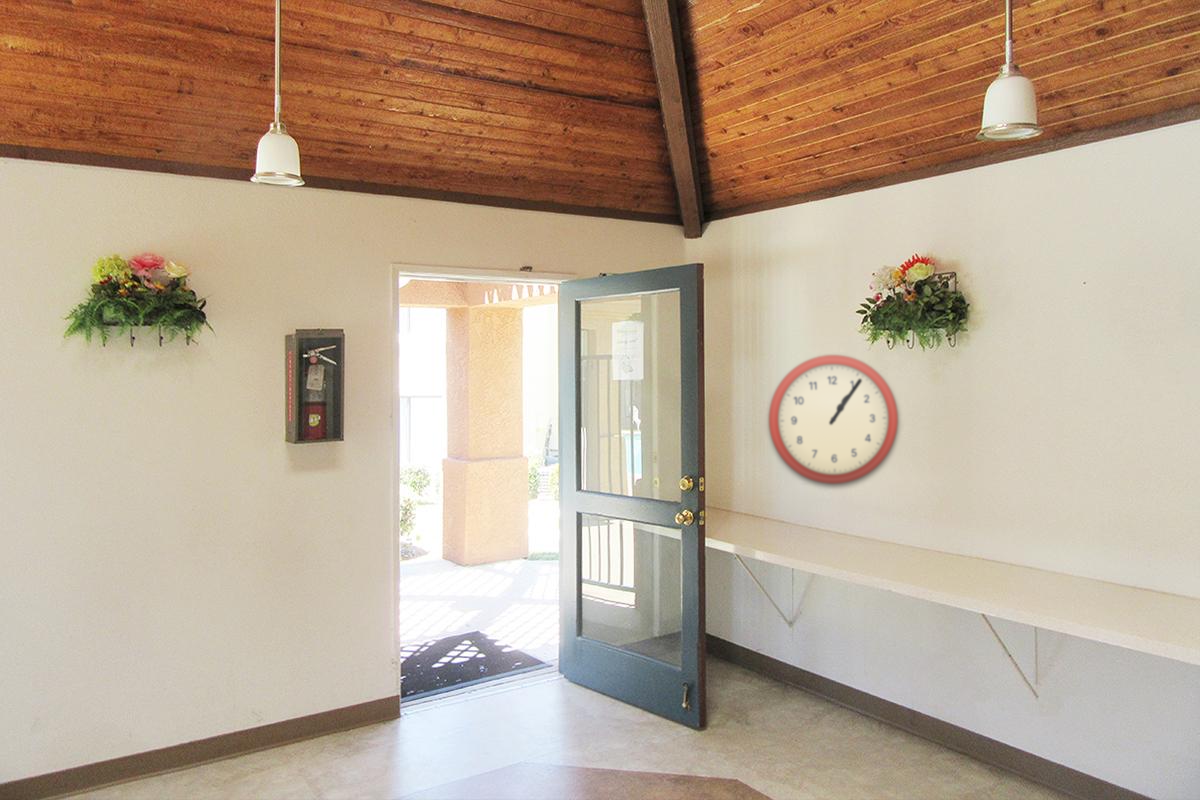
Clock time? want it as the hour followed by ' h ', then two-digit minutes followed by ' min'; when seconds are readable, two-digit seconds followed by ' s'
1 h 06 min
